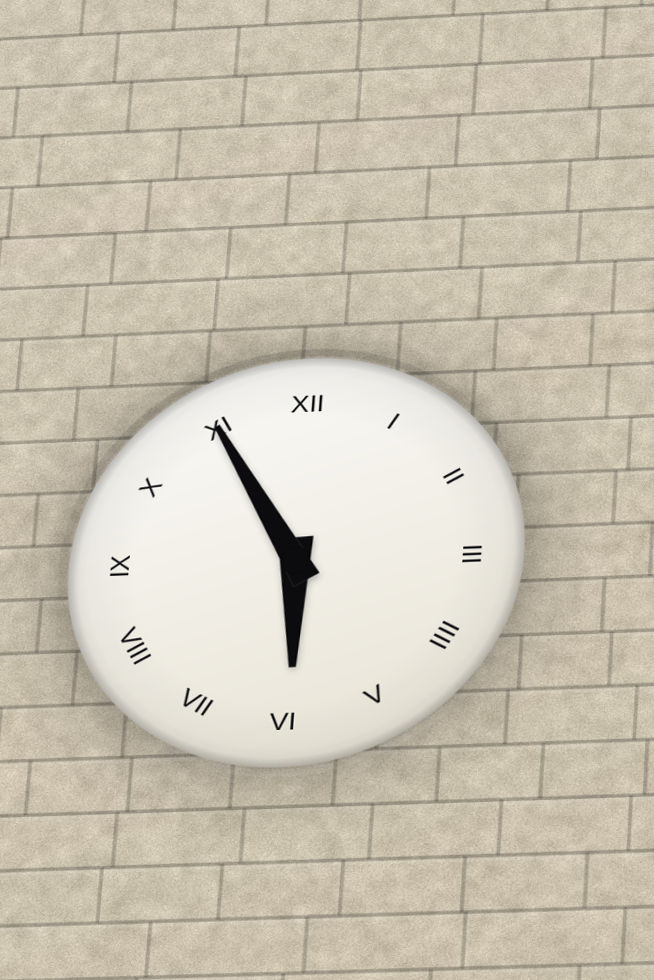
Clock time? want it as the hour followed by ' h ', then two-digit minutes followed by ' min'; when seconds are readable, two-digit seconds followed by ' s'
5 h 55 min
